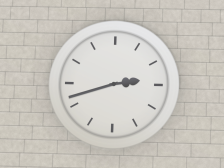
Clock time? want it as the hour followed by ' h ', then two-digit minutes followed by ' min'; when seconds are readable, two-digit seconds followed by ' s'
2 h 42 min
